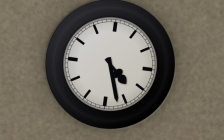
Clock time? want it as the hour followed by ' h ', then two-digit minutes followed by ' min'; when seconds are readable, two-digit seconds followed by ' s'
4 h 27 min
